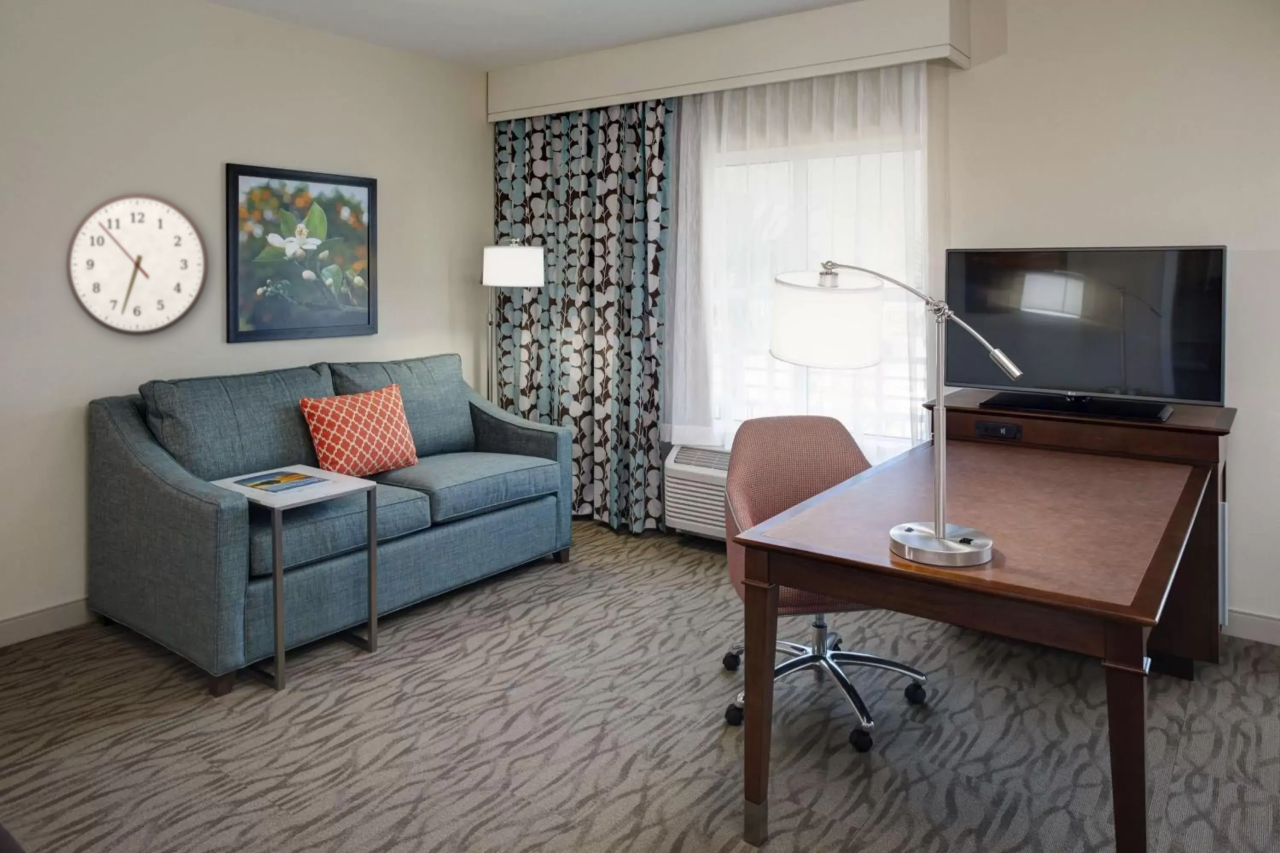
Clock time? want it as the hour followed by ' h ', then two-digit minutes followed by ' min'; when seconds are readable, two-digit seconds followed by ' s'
6 h 32 min 53 s
